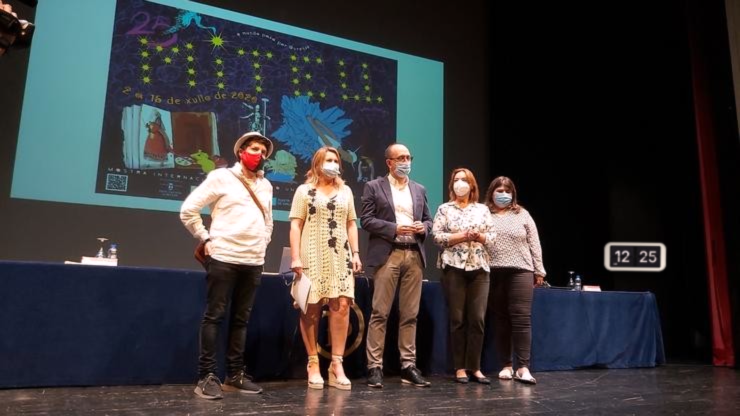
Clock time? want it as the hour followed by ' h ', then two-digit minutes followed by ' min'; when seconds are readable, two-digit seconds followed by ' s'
12 h 25 min
